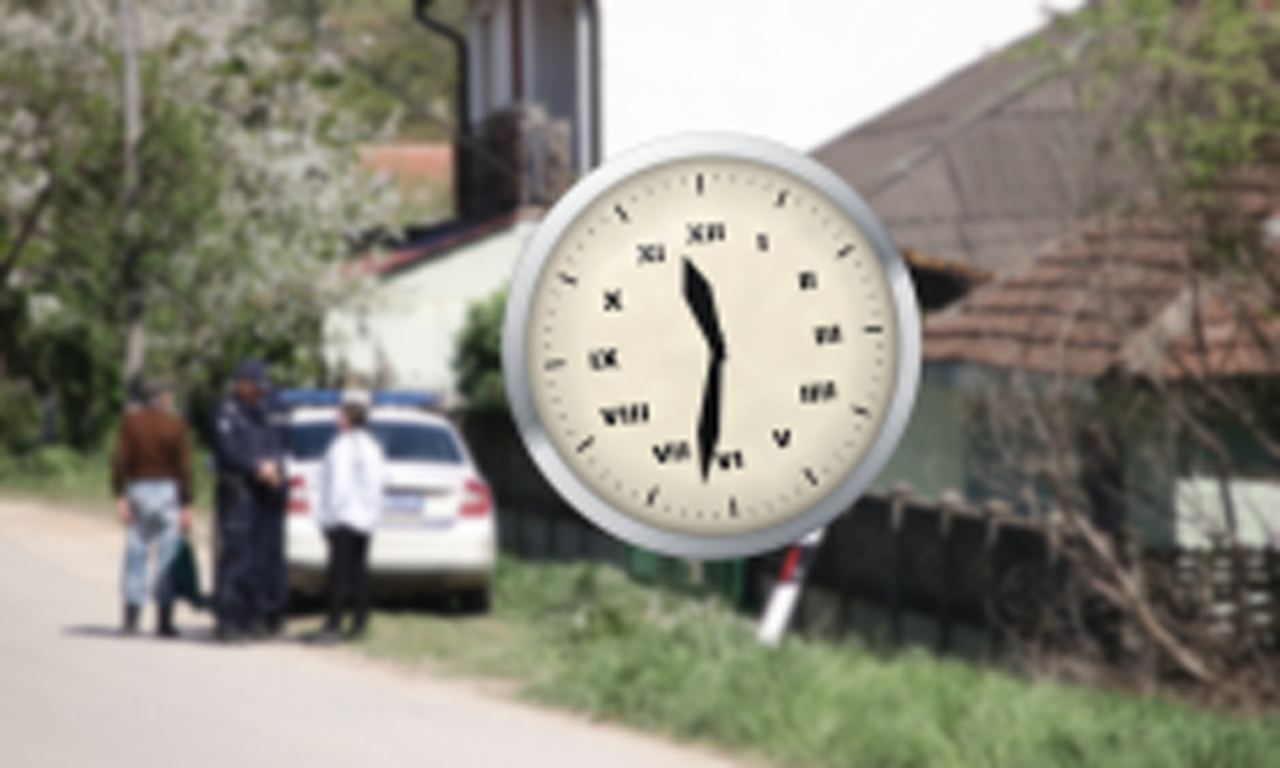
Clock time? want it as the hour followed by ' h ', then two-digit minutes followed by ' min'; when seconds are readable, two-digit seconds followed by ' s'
11 h 32 min
